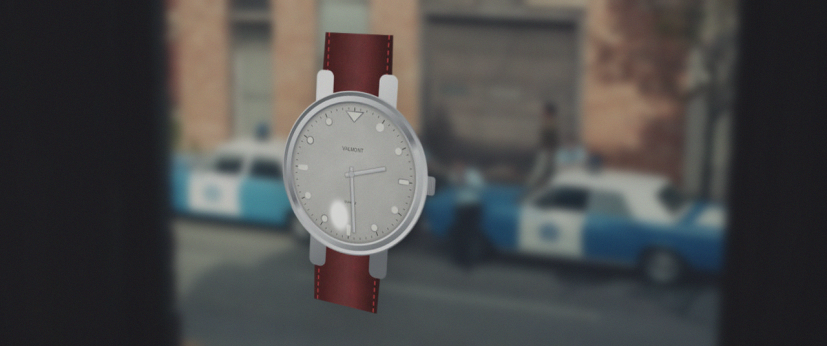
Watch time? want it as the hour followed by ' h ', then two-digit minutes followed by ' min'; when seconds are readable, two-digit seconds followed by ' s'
2 h 29 min
